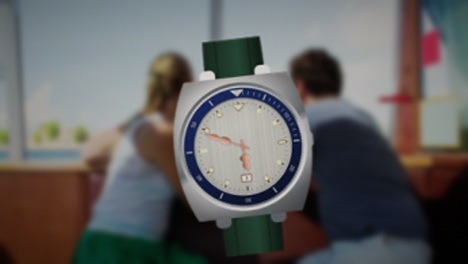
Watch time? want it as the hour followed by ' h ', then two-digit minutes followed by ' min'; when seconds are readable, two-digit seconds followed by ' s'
5 h 49 min
